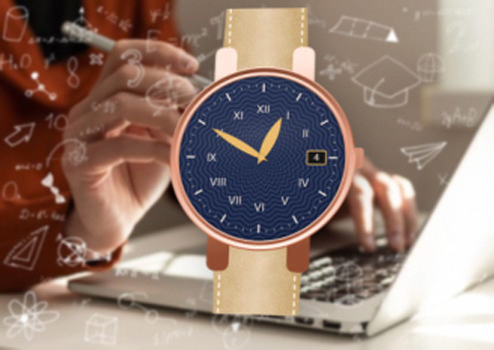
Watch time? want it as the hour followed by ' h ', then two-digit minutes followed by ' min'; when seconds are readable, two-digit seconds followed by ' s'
12 h 50 min
